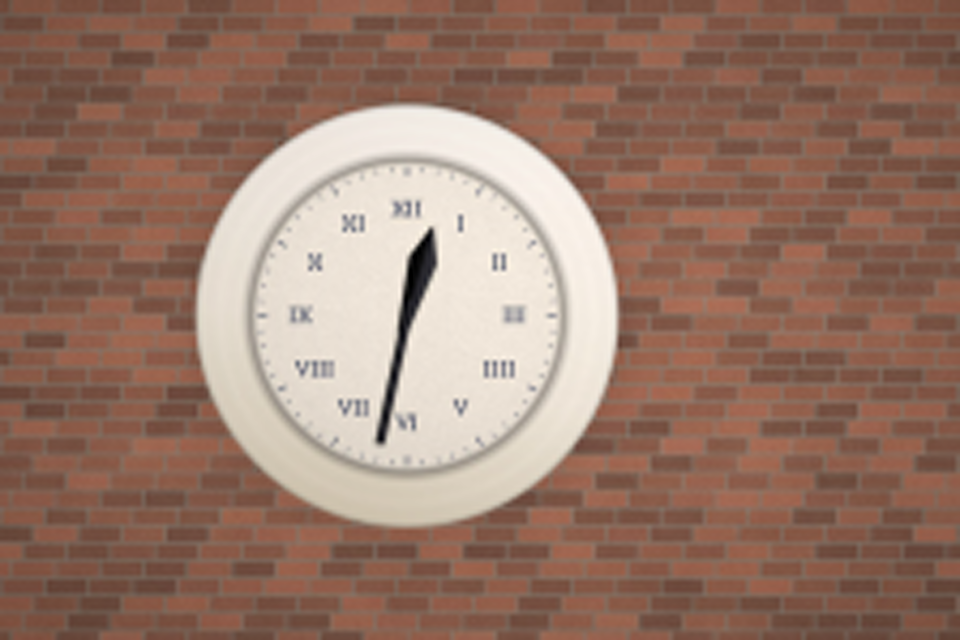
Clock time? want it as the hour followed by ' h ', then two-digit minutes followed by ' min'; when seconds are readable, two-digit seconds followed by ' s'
12 h 32 min
